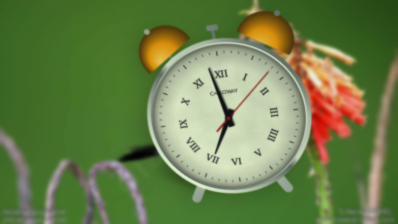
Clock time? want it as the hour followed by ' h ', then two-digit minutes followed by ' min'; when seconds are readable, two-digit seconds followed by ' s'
6 h 58 min 08 s
